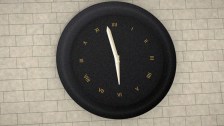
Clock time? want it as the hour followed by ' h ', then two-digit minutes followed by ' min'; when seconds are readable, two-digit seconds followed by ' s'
5 h 58 min
